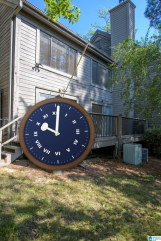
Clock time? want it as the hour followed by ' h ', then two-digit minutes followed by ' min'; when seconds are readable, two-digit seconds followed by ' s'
10 h 01 min
